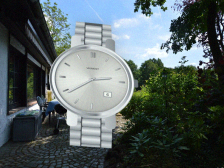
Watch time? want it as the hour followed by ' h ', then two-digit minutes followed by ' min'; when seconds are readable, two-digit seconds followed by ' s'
2 h 39 min
